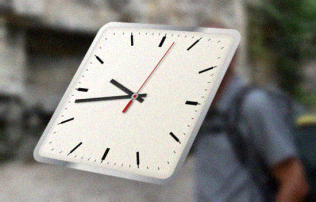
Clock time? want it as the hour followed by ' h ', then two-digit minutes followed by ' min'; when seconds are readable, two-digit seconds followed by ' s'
9 h 43 min 02 s
